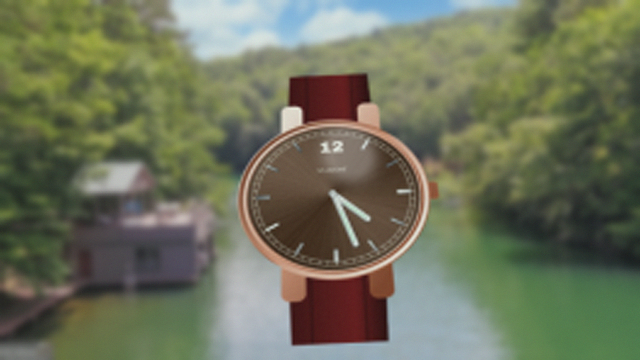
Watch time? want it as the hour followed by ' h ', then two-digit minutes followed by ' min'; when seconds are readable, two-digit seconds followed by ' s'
4 h 27 min
